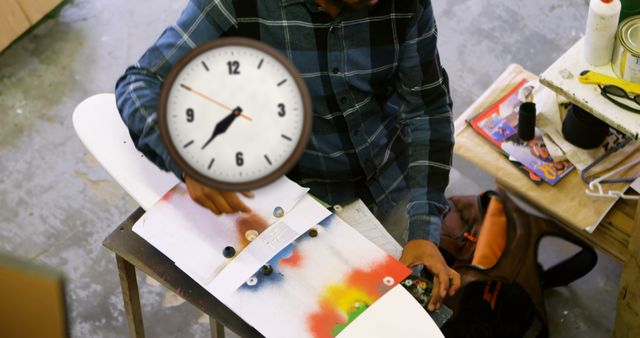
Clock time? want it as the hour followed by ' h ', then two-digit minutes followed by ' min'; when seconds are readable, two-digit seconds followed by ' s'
7 h 37 min 50 s
